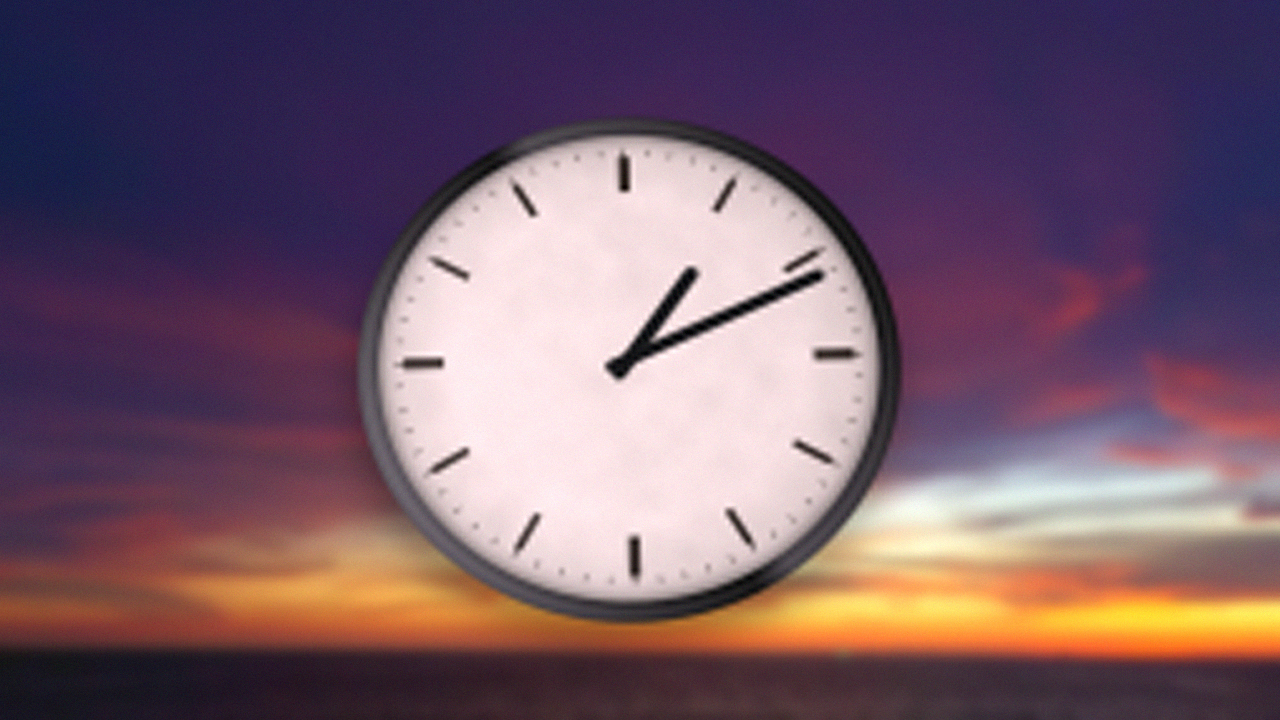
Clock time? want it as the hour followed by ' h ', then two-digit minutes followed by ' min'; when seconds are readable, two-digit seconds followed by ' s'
1 h 11 min
